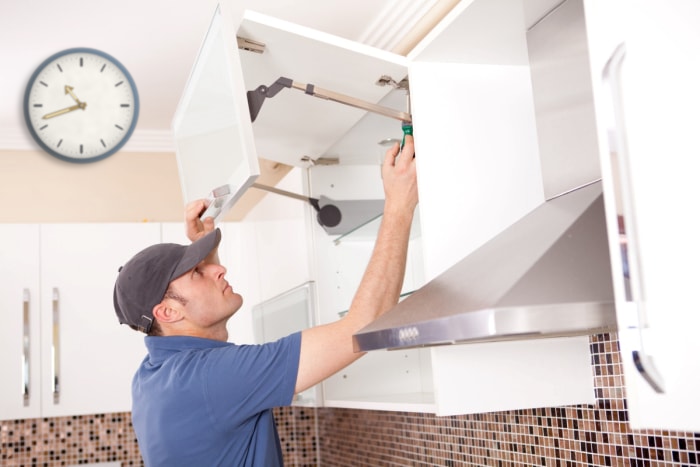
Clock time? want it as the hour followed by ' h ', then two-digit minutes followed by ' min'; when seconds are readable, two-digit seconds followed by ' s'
10 h 42 min
